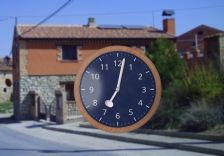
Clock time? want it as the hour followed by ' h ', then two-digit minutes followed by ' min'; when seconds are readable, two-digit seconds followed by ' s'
7 h 02 min
